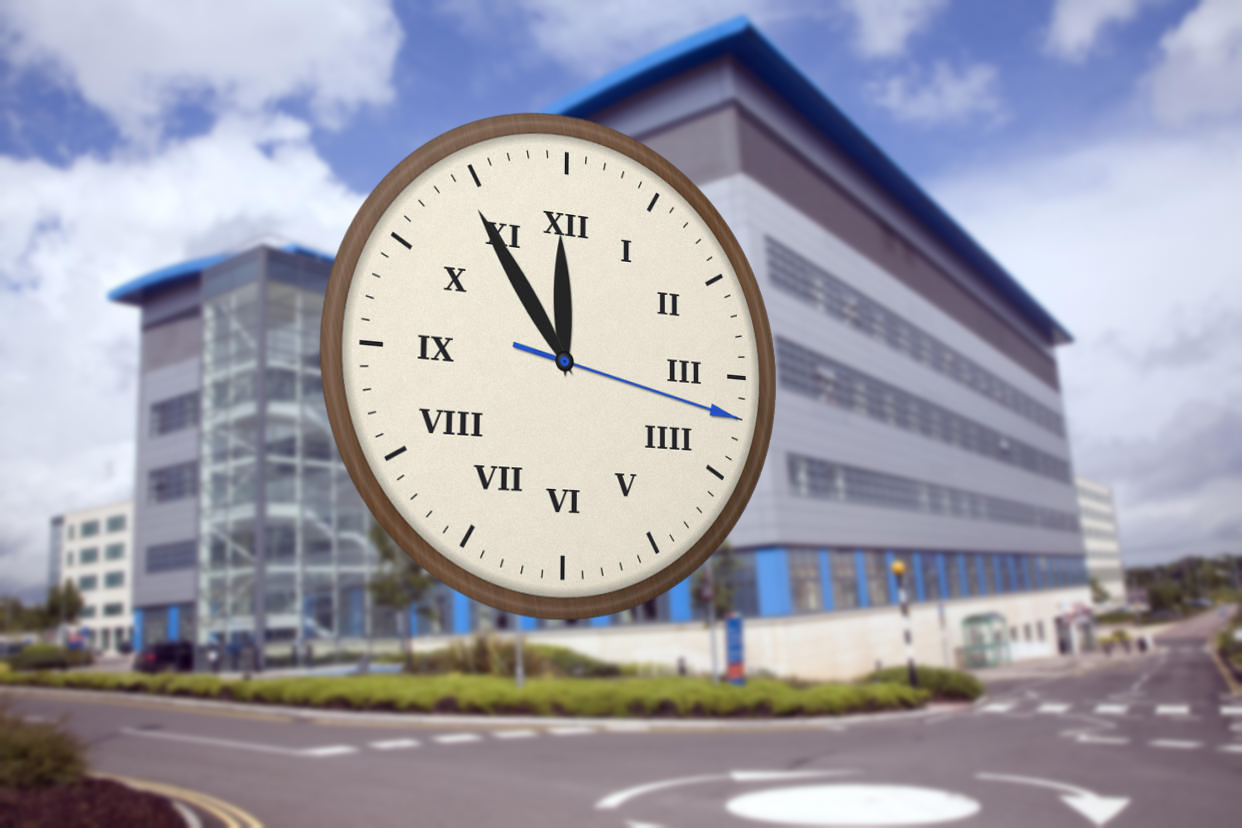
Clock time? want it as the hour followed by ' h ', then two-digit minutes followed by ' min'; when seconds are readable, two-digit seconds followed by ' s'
11 h 54 min 17 s
